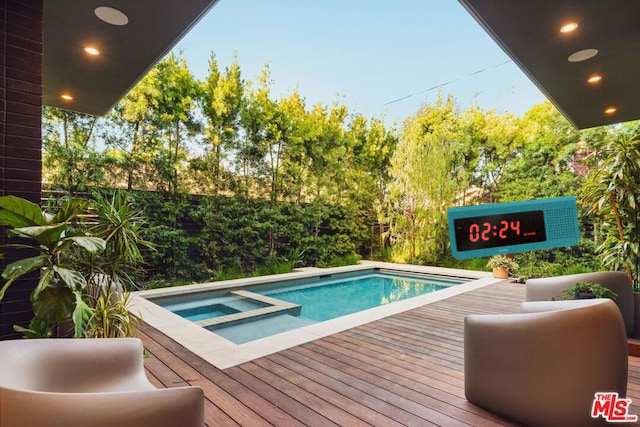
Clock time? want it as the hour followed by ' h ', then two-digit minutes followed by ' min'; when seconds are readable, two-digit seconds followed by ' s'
2 h 24 min
